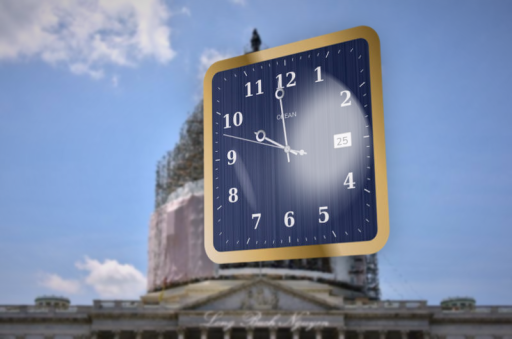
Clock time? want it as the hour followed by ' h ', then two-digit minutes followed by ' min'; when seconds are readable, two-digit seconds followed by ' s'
9 h 58 min 48 s
